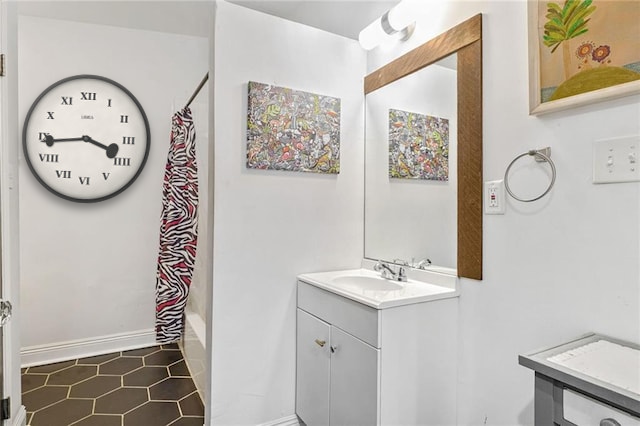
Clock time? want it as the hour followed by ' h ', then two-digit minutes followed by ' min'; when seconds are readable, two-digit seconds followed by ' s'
3 h 44 min
